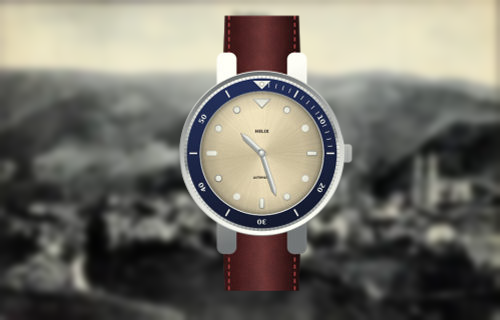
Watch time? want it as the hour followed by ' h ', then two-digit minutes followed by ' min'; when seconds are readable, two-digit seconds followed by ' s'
10 h 27 min
